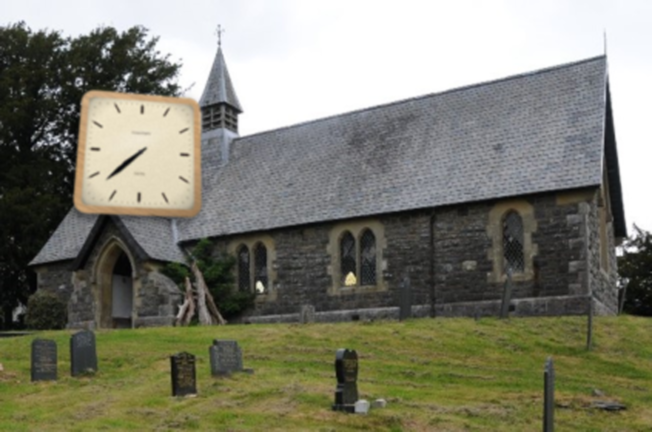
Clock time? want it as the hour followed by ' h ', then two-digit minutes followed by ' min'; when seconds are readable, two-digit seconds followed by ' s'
7 h 38 min
